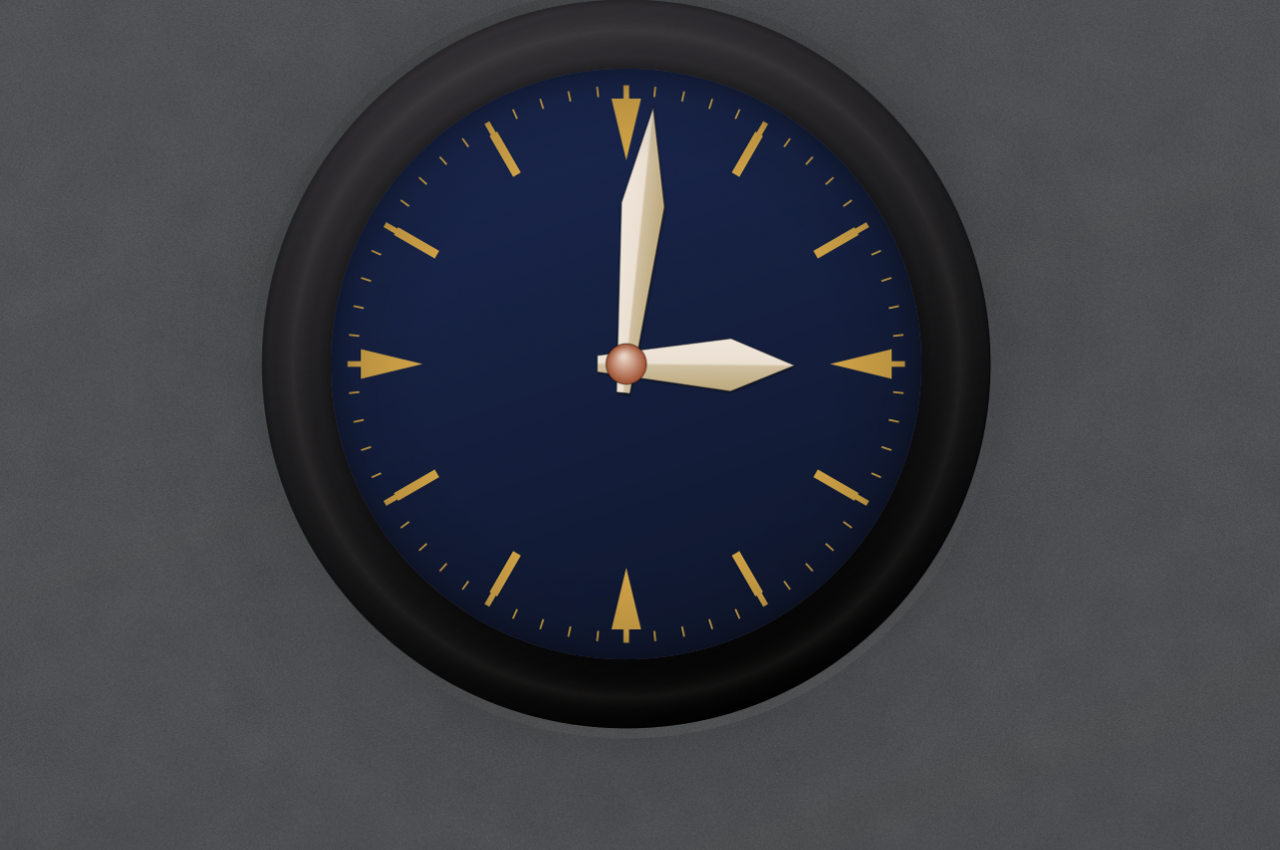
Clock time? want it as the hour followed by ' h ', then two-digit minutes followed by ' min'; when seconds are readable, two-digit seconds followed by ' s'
3 h 01 min
